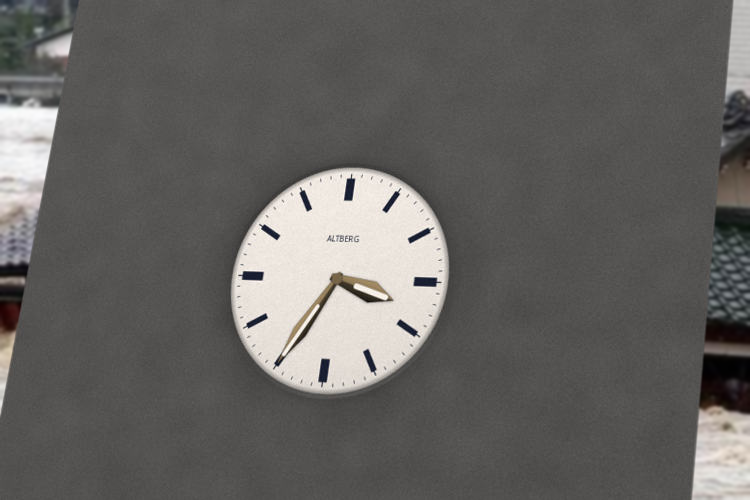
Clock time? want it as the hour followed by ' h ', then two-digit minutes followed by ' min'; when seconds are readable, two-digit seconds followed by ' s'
3 h 35 min
